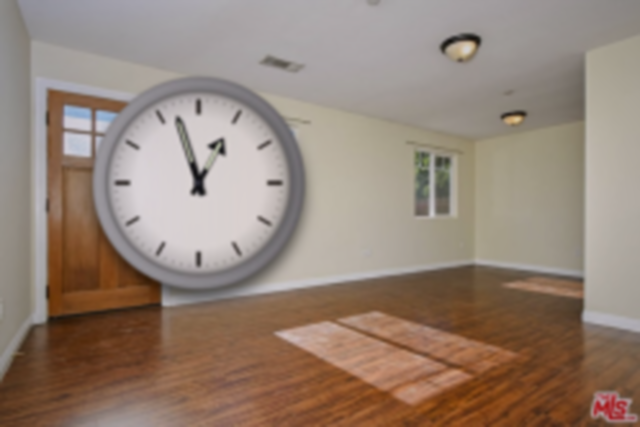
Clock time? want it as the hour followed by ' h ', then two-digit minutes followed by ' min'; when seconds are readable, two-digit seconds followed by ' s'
12 h 57 min
